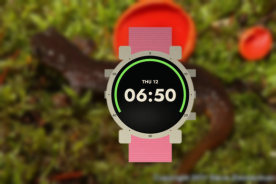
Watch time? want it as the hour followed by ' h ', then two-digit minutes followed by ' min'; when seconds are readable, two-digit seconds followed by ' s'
6 h 50 min
